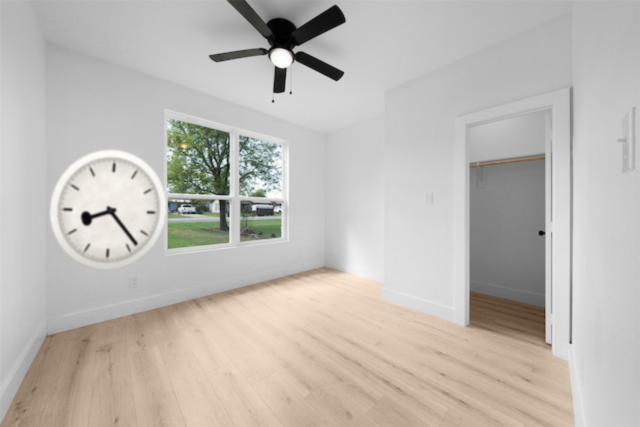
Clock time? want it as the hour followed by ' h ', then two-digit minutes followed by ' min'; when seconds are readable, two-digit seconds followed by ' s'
8 h 23 min
